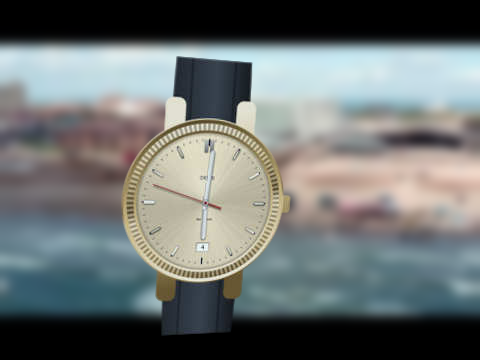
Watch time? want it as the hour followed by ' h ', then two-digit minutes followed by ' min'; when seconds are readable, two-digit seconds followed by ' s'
6 h 00 min 48 s
